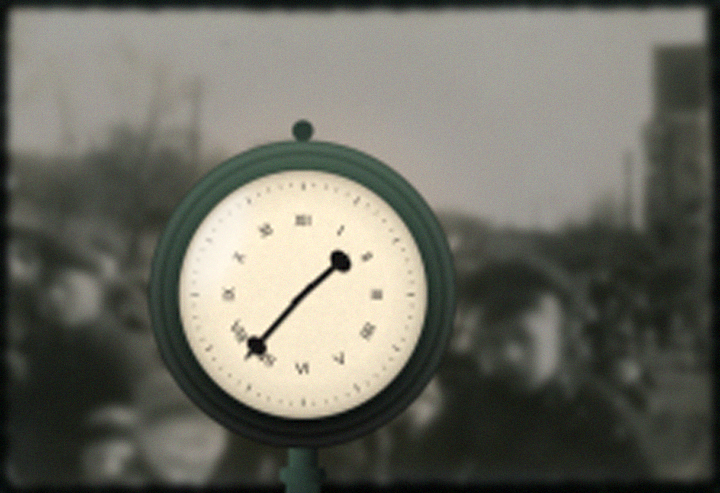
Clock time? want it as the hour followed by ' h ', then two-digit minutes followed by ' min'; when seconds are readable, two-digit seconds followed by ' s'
1 h 37 min
